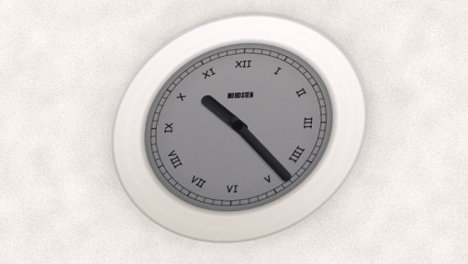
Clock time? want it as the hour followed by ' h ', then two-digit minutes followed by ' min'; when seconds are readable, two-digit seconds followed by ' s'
10 h 23 min
